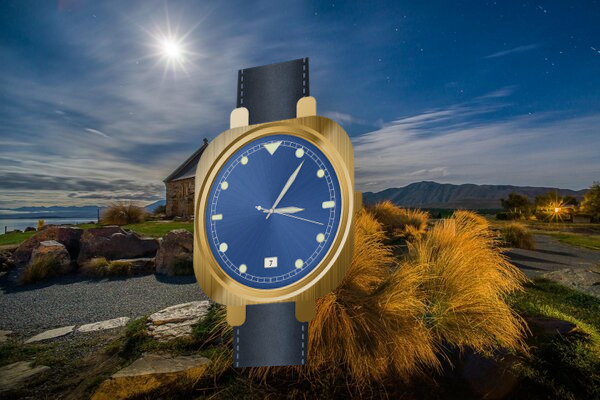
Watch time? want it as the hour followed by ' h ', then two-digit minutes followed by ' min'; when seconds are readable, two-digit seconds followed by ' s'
3 h 06 min 18 s
